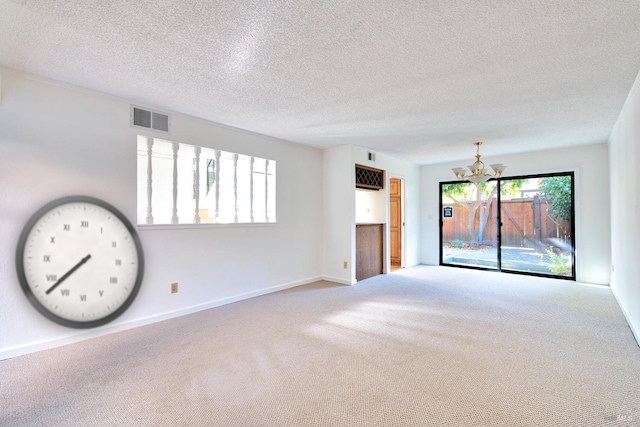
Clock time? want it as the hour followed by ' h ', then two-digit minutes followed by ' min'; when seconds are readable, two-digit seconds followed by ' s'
7 h 38 min
